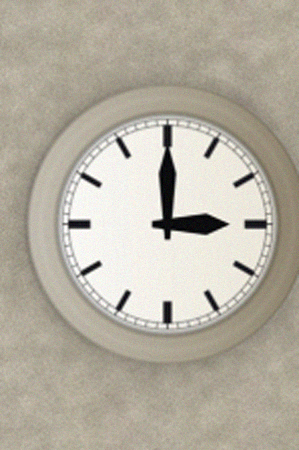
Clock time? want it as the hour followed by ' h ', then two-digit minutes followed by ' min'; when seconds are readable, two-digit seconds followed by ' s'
3 h 00 min
